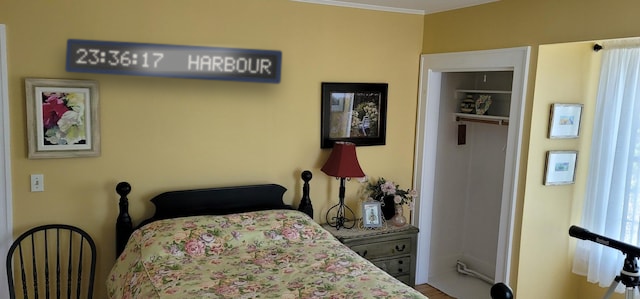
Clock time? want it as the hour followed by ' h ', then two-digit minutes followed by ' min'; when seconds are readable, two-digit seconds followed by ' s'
23 h 36 min 17 s
